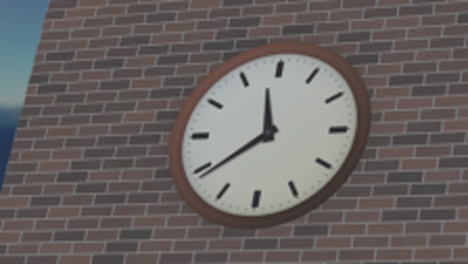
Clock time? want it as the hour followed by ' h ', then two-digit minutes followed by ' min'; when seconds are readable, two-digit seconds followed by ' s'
11 h 39 min
